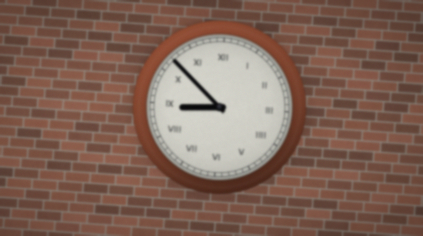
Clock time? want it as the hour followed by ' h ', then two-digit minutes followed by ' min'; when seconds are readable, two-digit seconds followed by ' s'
8 h 52 min
